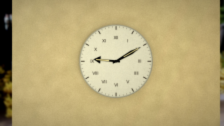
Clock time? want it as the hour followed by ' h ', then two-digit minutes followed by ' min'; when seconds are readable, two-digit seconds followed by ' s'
9 h 10 min
